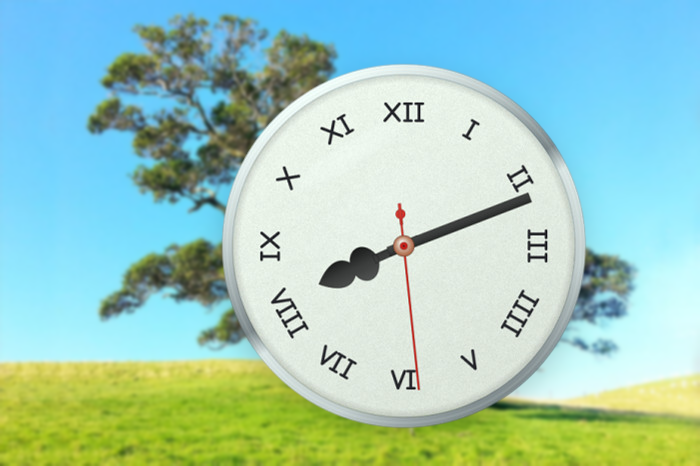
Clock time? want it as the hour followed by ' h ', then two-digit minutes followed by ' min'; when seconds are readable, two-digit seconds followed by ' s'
8 h 11 min 29 s
